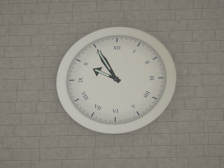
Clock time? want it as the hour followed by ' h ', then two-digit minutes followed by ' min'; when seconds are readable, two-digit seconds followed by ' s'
9 h 55 min
